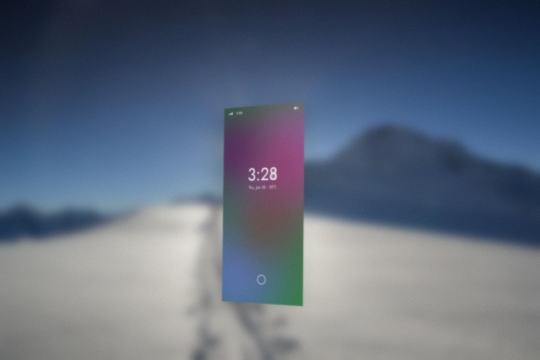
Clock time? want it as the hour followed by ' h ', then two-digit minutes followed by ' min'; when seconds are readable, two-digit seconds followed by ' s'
3 h 28 min
